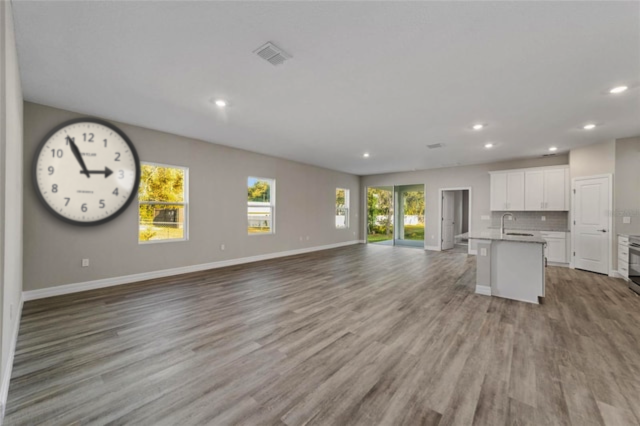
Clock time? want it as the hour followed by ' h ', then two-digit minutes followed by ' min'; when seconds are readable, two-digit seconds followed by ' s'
2 h 55 min
